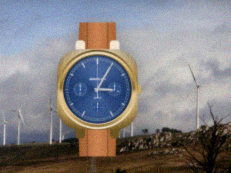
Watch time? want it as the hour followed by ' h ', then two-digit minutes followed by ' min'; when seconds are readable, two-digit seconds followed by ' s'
3 h 05 min
